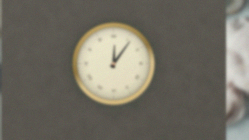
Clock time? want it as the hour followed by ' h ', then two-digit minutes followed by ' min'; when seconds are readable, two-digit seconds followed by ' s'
12 h 06 min
